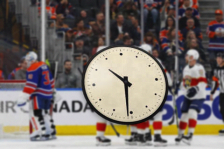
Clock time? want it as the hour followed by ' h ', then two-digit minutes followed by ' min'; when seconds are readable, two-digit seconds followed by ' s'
10 h 31 min
